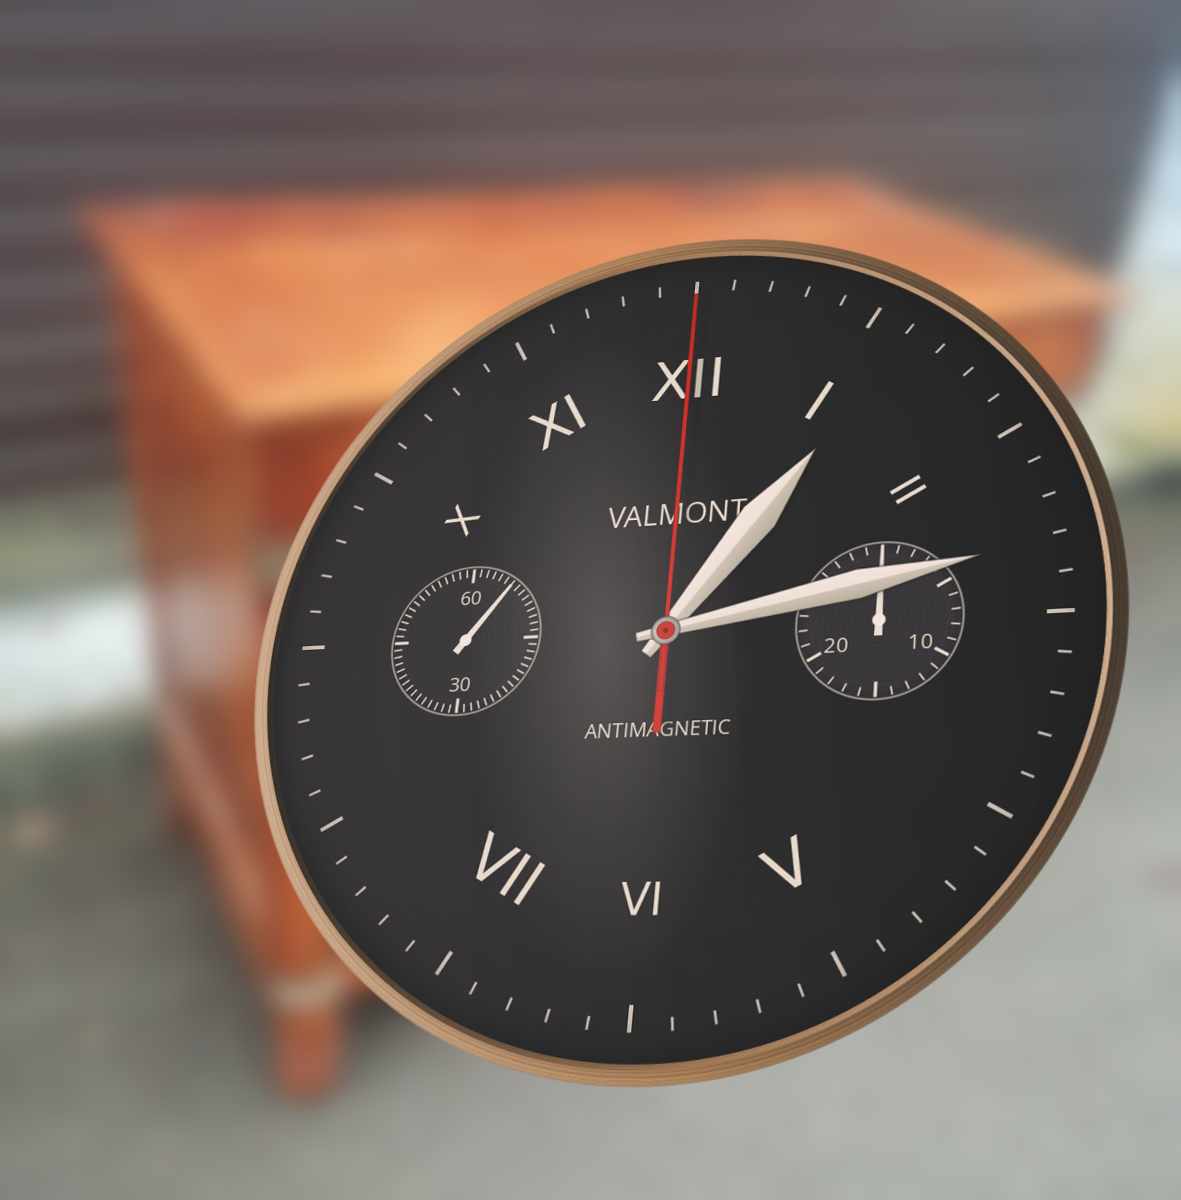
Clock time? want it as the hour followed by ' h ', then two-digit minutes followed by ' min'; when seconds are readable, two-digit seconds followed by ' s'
1 h 13 min 06 s
